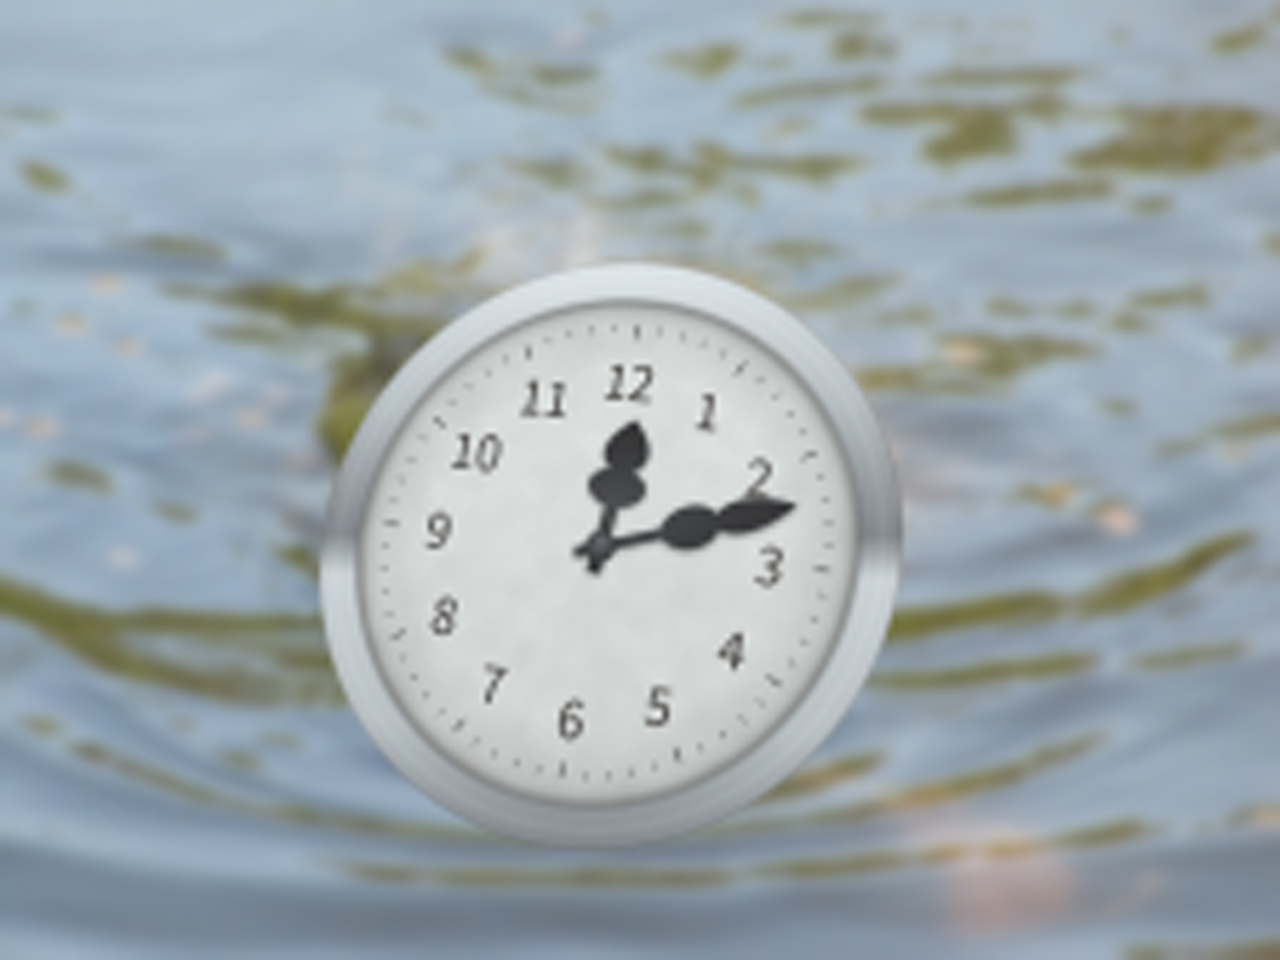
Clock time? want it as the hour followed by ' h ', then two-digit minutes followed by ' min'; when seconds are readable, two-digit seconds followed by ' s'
12 h 12 min
